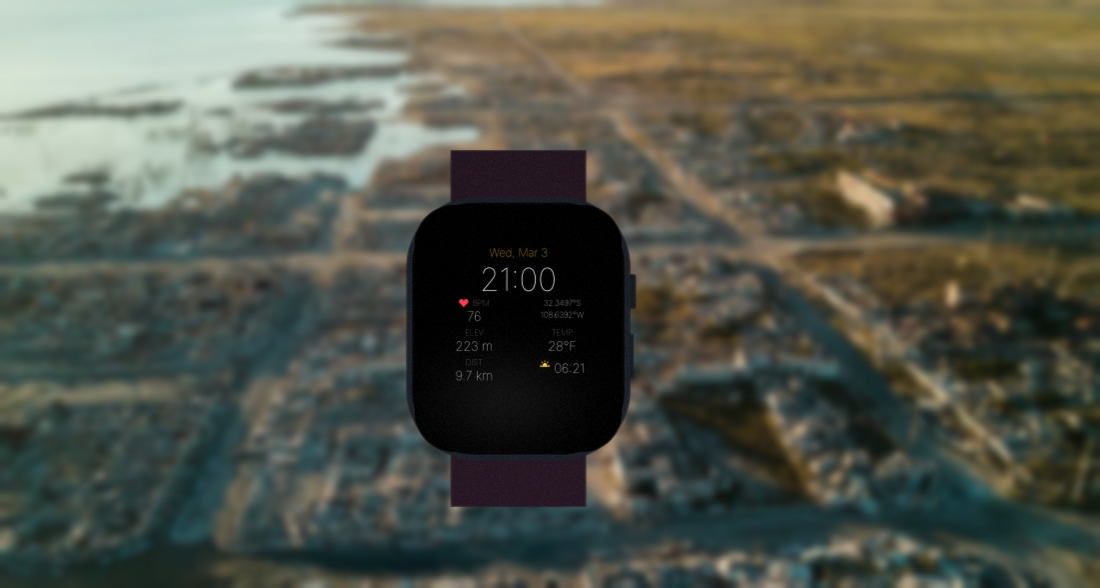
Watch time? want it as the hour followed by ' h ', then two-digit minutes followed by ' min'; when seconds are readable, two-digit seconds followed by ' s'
21 h 00 min
